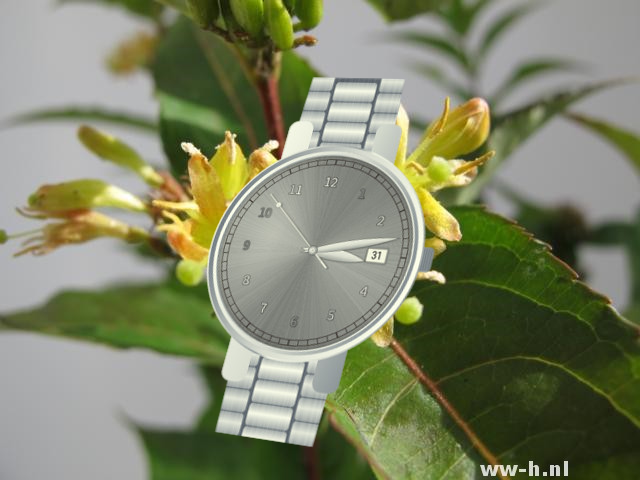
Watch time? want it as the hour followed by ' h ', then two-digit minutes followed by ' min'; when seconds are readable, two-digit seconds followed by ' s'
3 h 12 min 52 s
